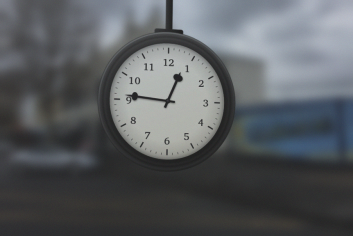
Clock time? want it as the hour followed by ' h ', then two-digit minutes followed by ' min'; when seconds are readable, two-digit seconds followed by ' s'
12 h 46 min
